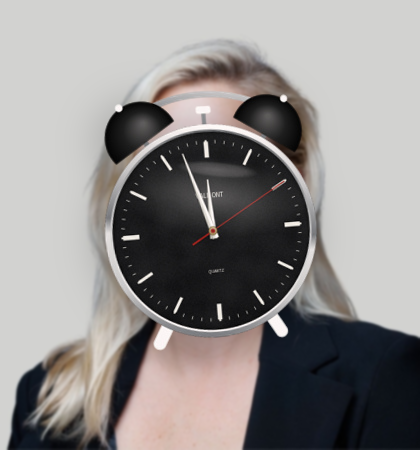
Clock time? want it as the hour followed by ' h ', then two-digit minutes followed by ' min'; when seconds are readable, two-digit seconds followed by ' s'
11 h 57 min 10 s
